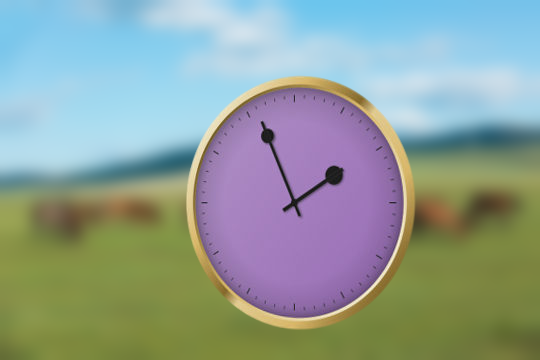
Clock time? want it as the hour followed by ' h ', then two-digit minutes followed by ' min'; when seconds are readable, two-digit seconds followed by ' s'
1 h 56 min
